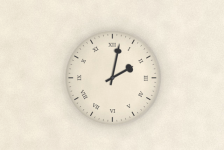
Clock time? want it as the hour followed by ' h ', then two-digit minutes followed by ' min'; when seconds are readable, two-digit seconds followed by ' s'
2 h 02 min
